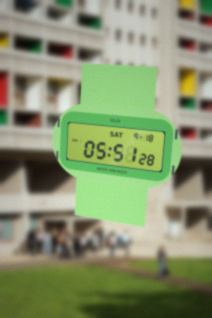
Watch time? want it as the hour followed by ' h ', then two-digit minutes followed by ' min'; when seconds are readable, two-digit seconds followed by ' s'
5 h 51 min 28 s
